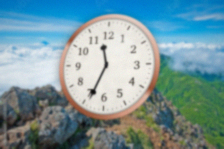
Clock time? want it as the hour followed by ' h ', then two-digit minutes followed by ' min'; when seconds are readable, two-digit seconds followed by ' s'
11 h 34 min
